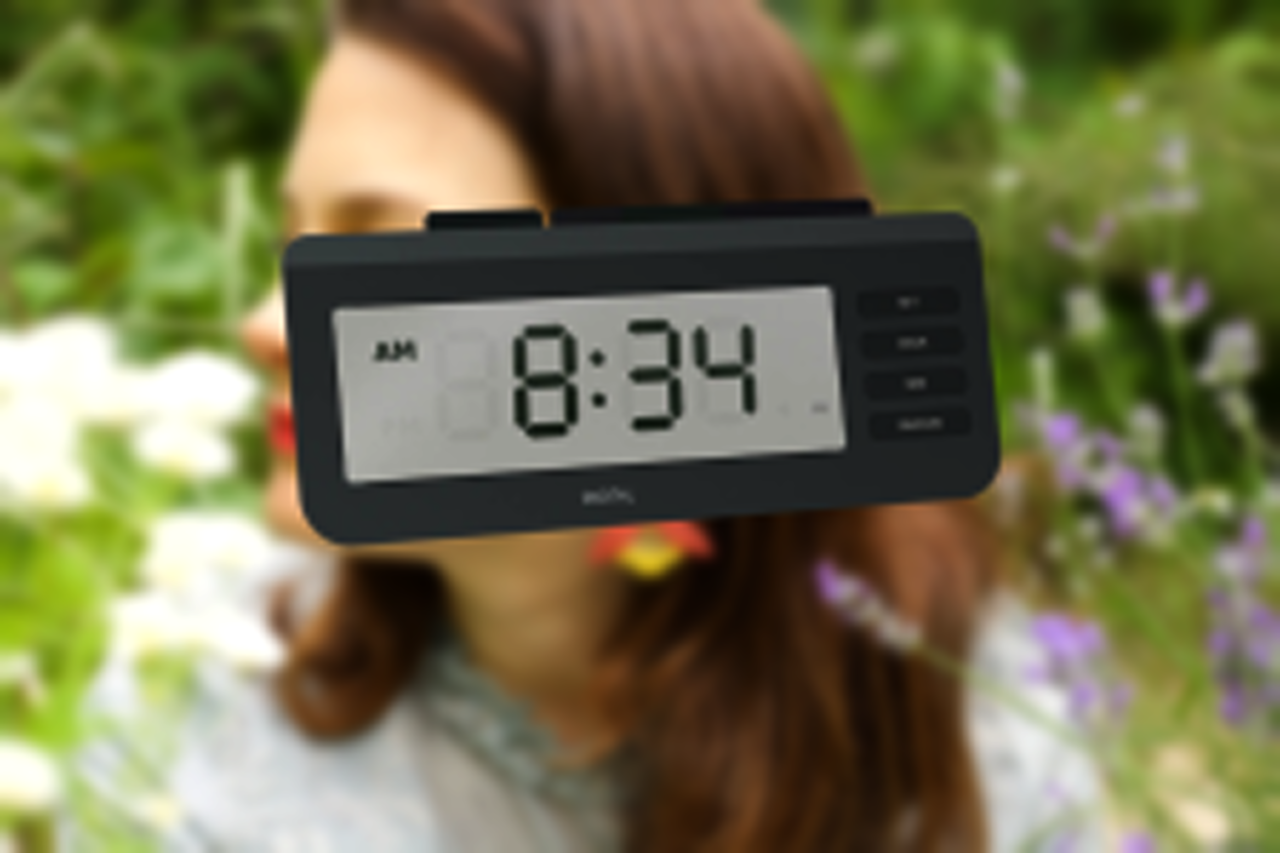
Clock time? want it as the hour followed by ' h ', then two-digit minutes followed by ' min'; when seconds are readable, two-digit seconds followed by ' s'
8 h 34 min
